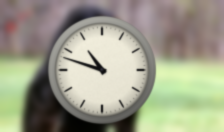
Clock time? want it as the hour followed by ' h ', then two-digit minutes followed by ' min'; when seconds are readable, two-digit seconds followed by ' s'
10 h 48 min
